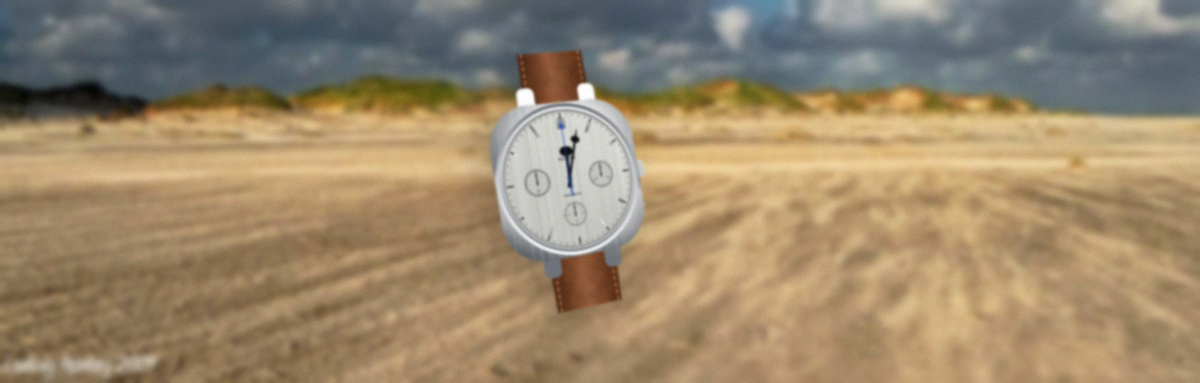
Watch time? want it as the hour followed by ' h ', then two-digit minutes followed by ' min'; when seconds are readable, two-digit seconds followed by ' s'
12 h 03 min
